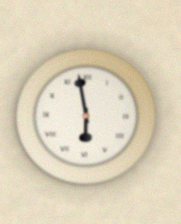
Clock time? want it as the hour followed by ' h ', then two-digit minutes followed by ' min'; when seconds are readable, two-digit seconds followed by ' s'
5 h 58 min
